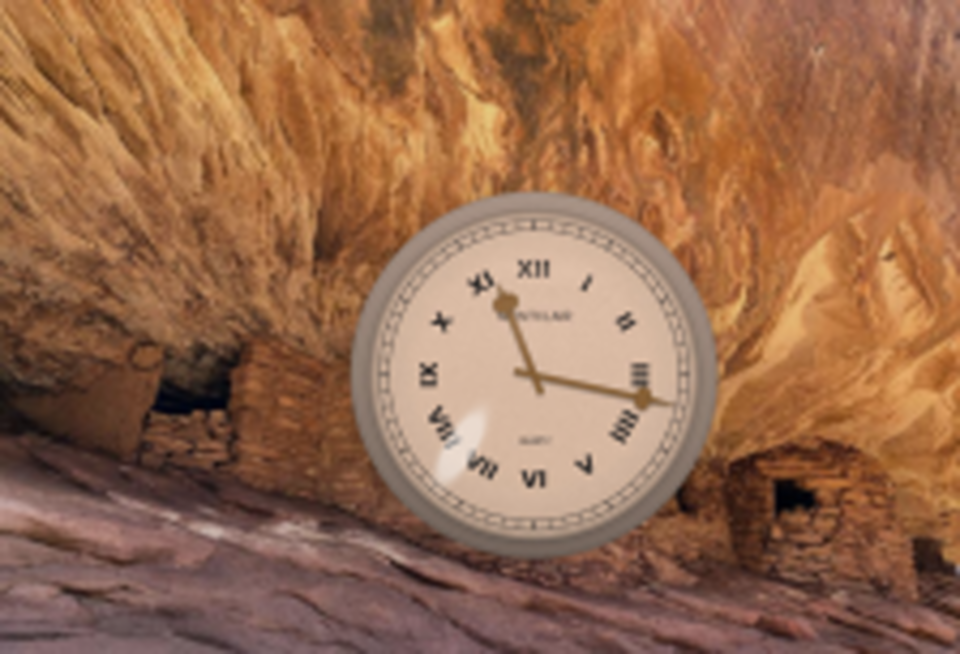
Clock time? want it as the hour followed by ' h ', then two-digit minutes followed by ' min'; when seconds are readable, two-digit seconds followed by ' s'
11 h 17 min
